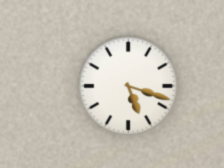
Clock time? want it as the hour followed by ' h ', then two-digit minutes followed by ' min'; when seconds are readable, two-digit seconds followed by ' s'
5 h 18 min
